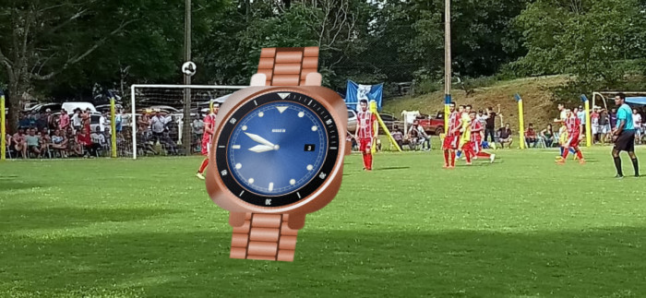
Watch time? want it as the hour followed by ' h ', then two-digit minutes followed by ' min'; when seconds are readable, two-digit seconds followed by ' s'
8 h 49 min
